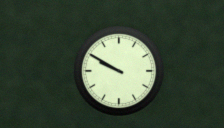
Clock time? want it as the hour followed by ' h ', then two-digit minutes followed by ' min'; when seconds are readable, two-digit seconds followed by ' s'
9 h 50 min
